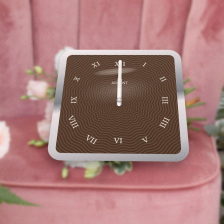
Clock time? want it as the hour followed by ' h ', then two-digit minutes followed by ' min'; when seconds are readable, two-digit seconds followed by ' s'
12 h 00 min
